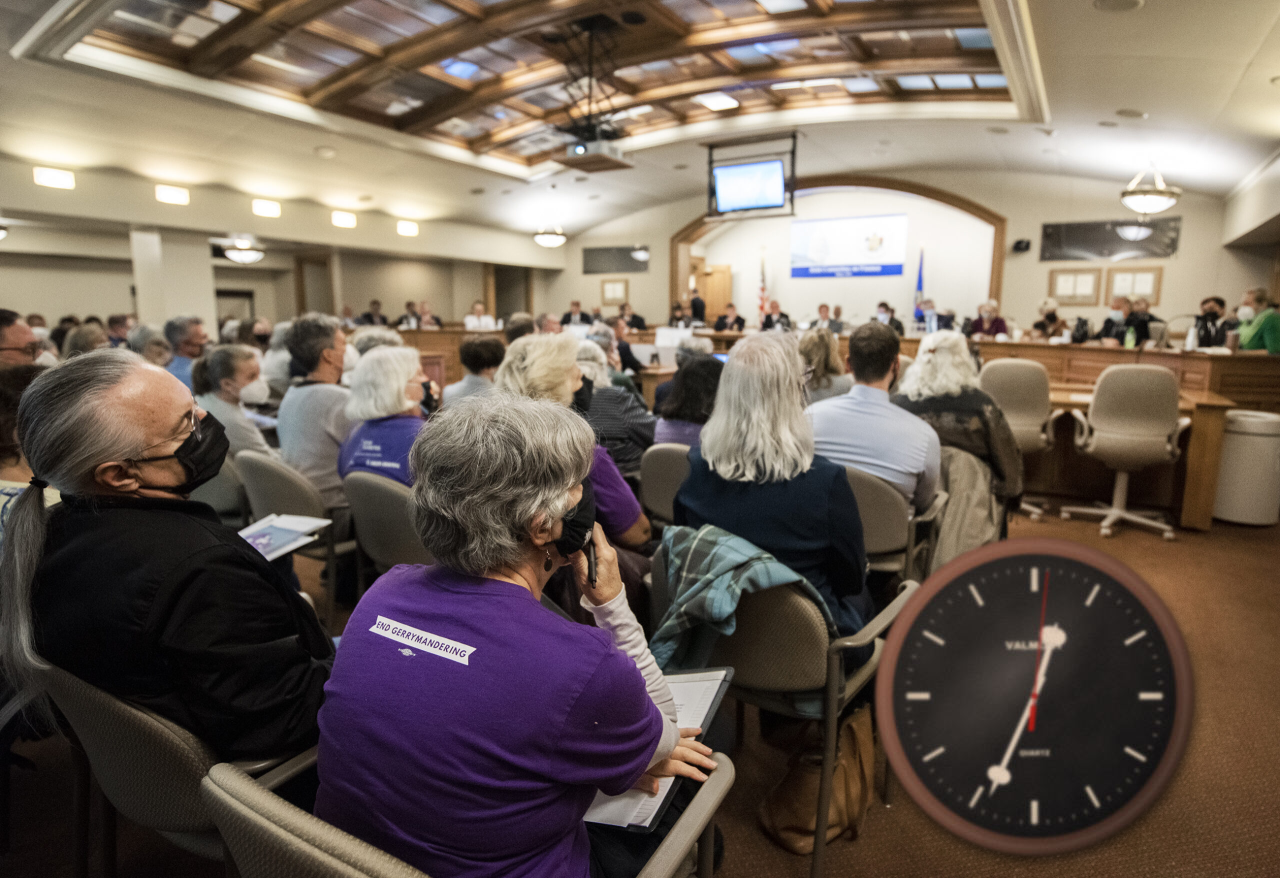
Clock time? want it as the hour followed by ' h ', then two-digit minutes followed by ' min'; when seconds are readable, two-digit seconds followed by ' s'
12 h 34 min 01 s
